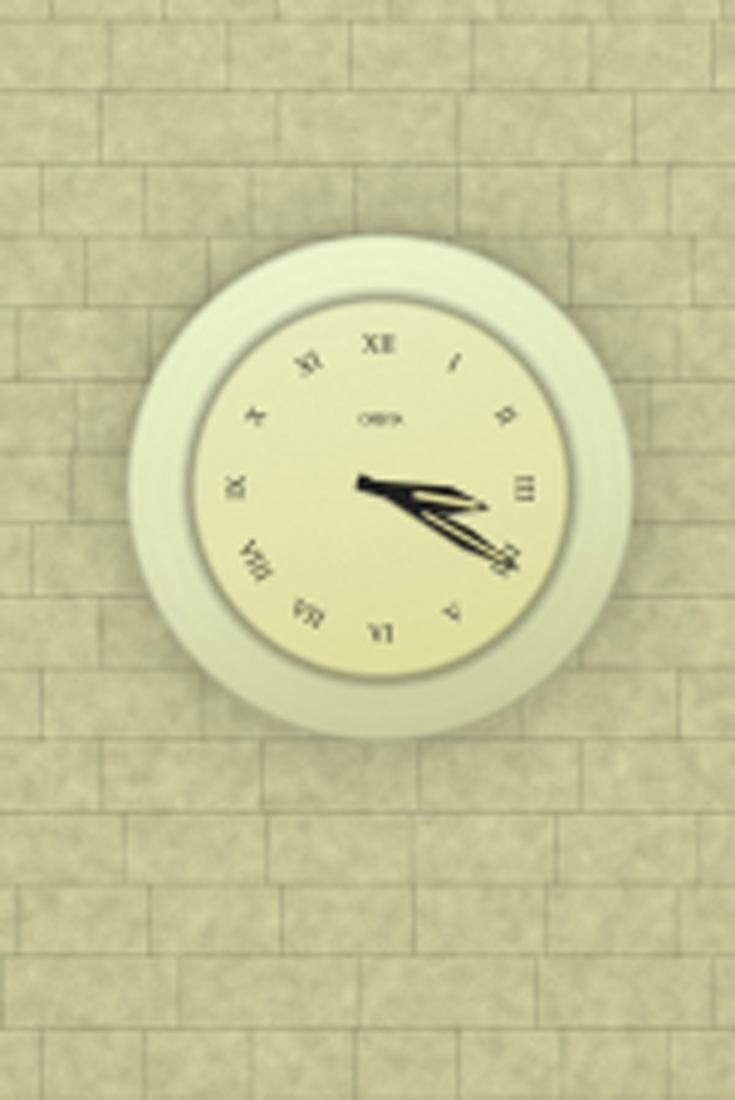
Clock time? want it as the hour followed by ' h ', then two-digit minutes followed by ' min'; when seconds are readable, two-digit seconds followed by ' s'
3 h 20 min
